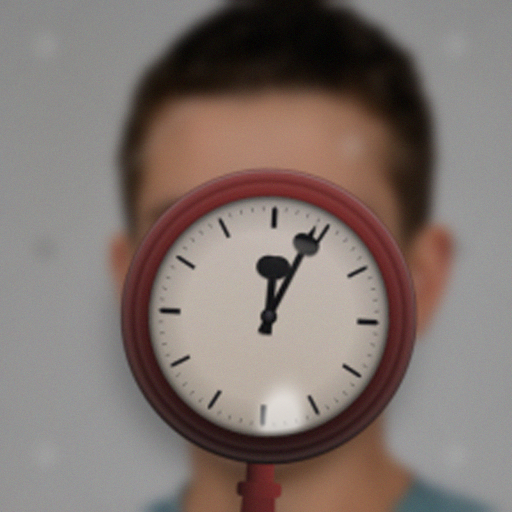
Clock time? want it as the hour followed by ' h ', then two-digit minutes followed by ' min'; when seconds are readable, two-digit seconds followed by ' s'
12 h 04 min
